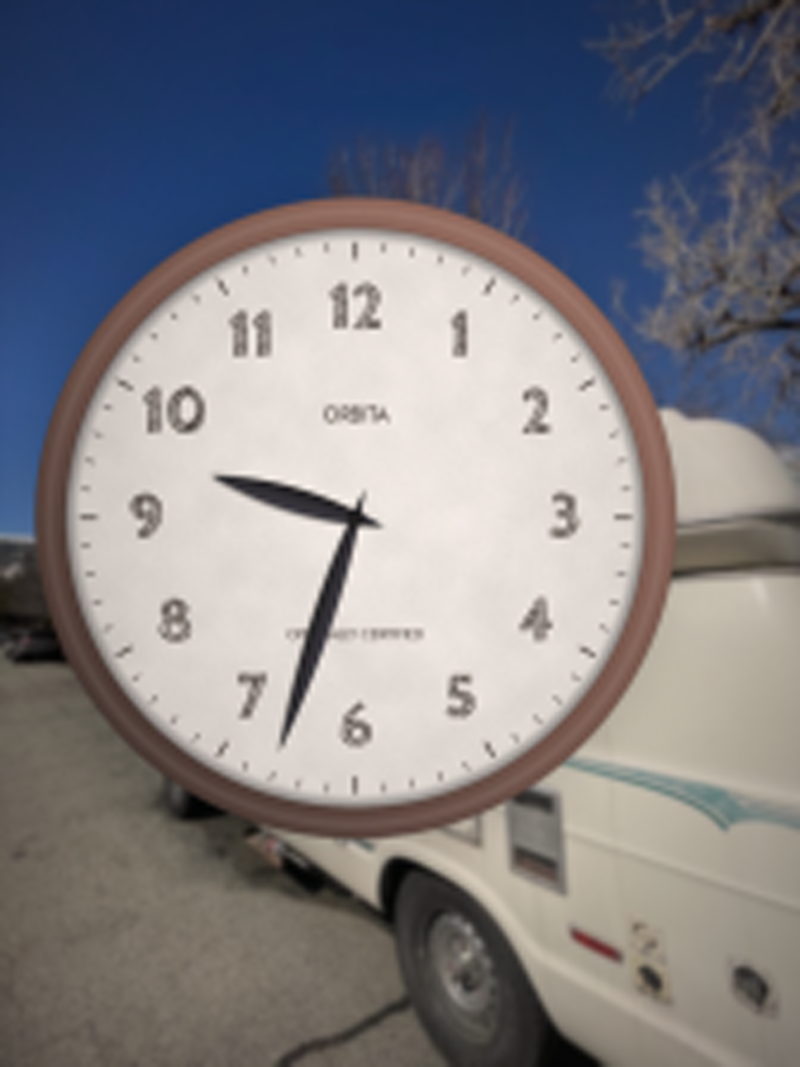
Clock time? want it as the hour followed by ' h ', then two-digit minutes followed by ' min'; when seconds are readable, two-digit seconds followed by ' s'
9 h 33 min
